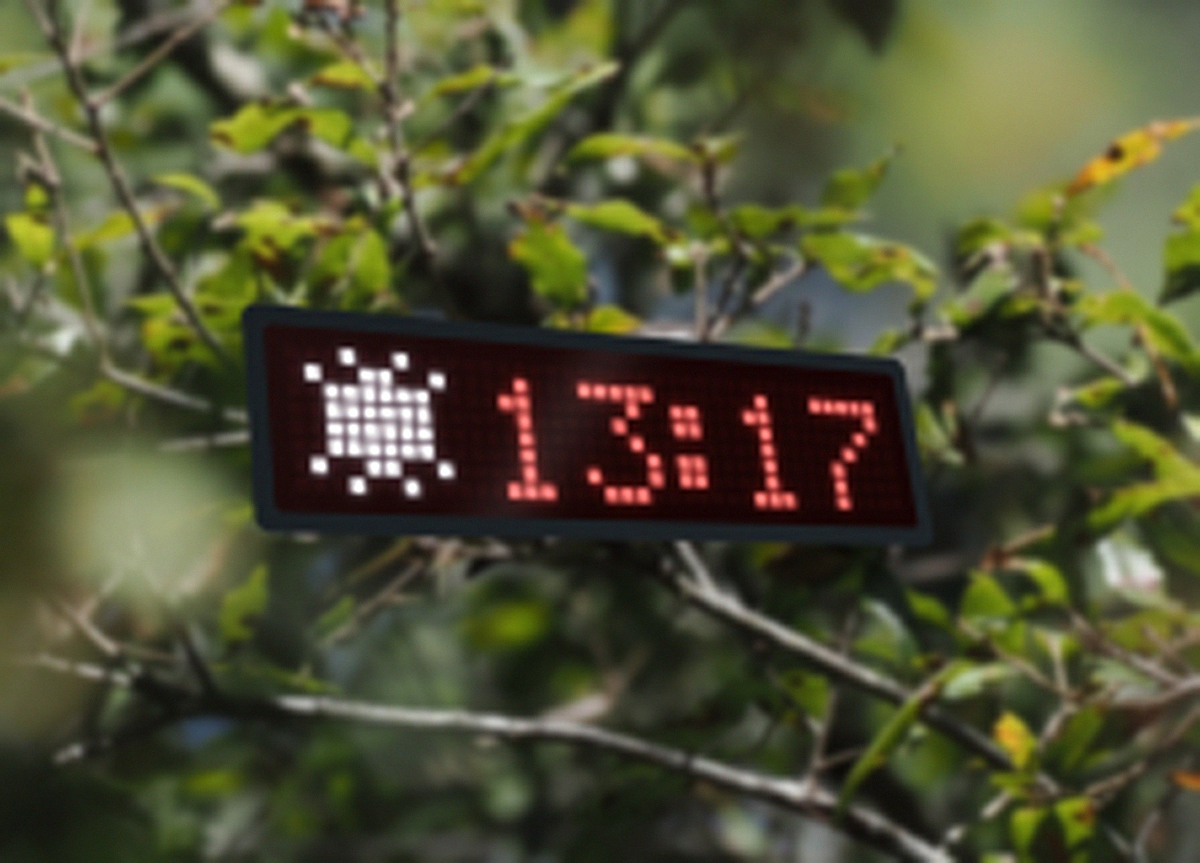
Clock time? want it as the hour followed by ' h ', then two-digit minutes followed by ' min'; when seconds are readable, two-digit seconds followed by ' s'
13 h 17 min
